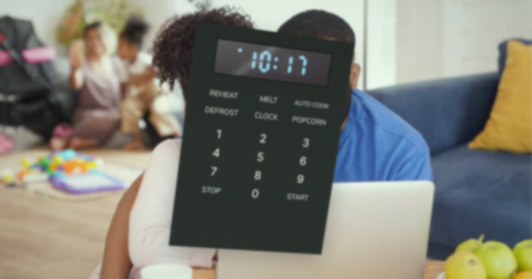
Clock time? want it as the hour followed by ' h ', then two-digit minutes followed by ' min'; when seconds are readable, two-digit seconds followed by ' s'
10 h 17 min
